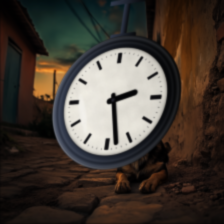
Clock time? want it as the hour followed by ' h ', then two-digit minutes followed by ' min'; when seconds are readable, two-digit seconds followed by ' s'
2 h 28 min
